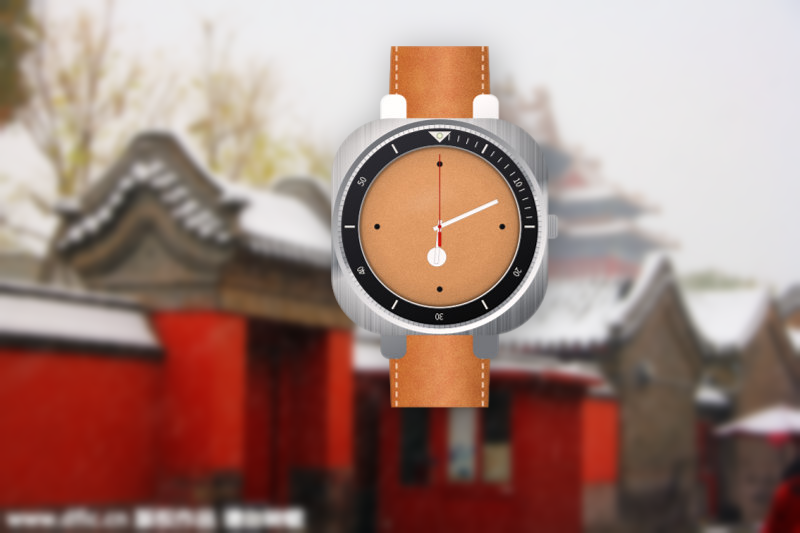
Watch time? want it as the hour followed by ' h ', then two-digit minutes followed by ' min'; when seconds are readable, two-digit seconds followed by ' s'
6 h 11 min 00 s
